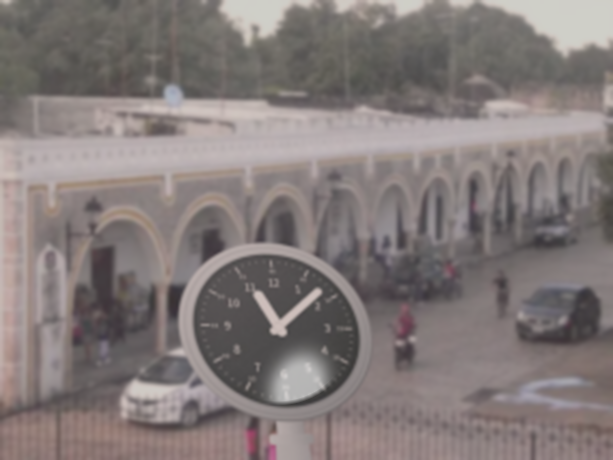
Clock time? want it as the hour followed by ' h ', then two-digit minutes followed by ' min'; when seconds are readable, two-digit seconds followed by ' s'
11 h 08 min
